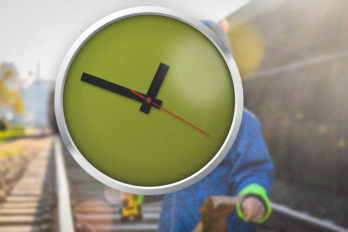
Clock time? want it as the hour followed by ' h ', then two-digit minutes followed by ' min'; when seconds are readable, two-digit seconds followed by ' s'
12 h 48 min 20 s
